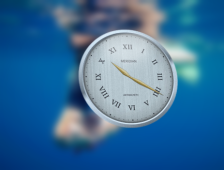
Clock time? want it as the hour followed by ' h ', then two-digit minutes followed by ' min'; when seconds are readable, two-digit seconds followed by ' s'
10 h 20 min
